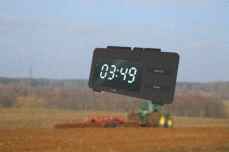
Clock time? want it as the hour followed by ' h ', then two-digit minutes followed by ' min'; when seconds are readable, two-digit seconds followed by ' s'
3 h 49 min
